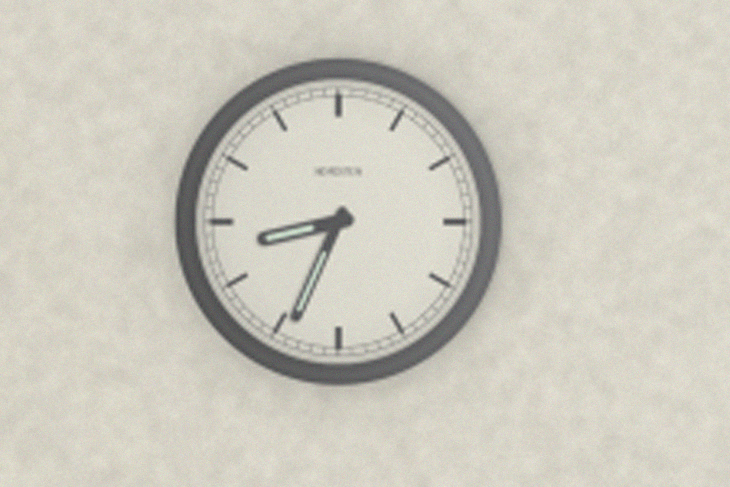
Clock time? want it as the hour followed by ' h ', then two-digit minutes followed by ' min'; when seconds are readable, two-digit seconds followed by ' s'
8 h 34 min
